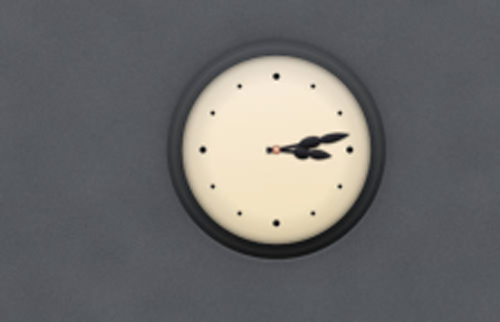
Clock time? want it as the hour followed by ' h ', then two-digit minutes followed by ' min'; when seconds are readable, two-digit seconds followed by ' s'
3 h 13 min
